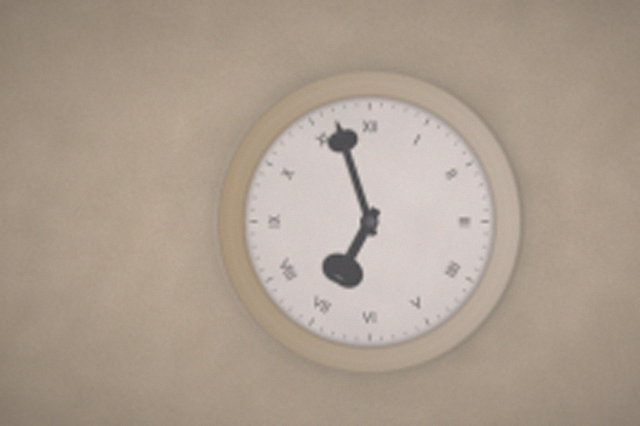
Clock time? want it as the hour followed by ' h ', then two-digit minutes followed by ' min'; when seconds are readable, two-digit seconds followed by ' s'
6 h 57 min
